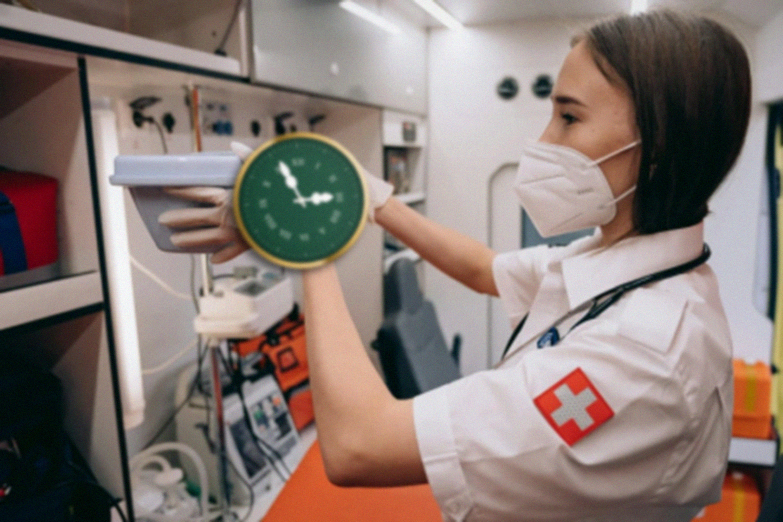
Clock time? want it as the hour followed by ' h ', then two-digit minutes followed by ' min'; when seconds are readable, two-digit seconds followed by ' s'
2 h 56 min
